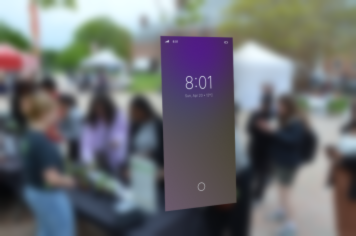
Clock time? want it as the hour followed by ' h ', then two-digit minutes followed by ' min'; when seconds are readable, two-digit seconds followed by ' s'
8 h 01 min
